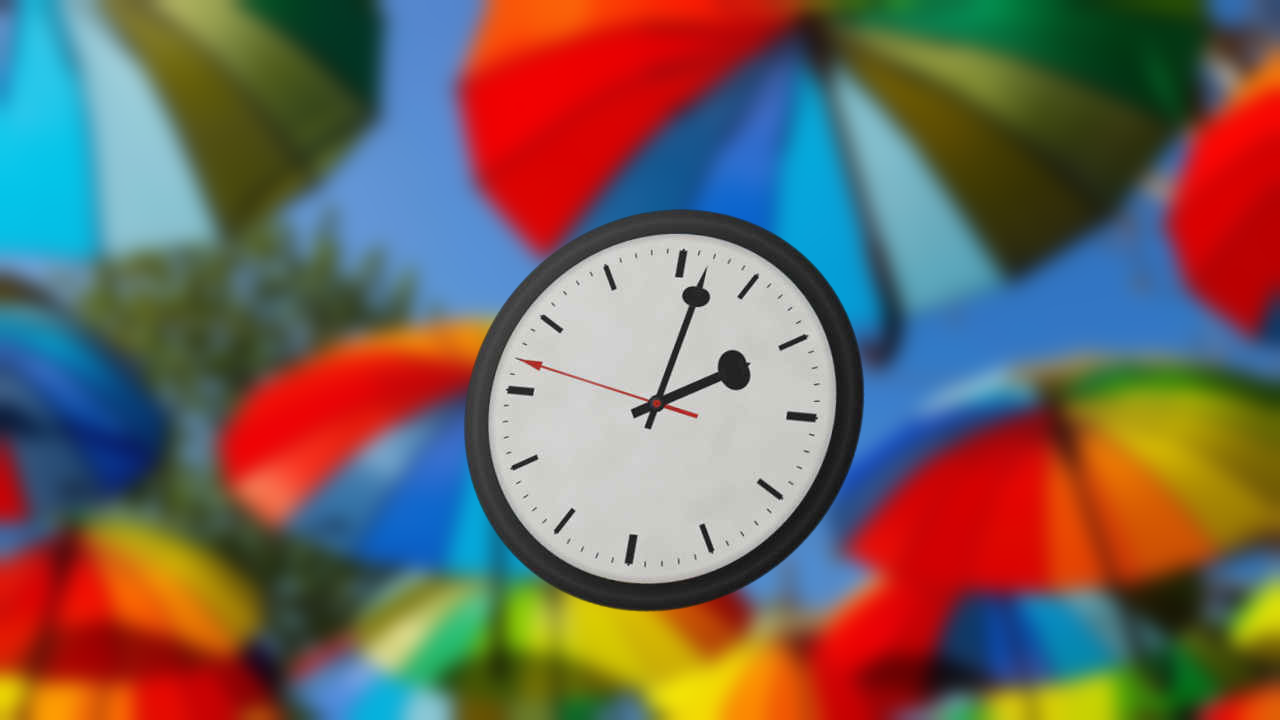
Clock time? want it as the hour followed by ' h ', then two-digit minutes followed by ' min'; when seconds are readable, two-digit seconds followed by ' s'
2 h 01 min 47 s
